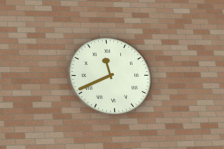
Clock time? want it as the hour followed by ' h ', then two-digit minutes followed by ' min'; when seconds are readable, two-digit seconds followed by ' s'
11 h 41 min
